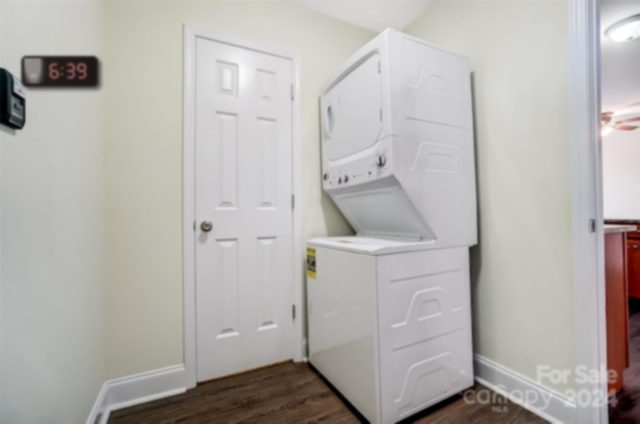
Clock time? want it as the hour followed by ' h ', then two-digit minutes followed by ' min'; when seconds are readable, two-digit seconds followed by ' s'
6 h 39 min
